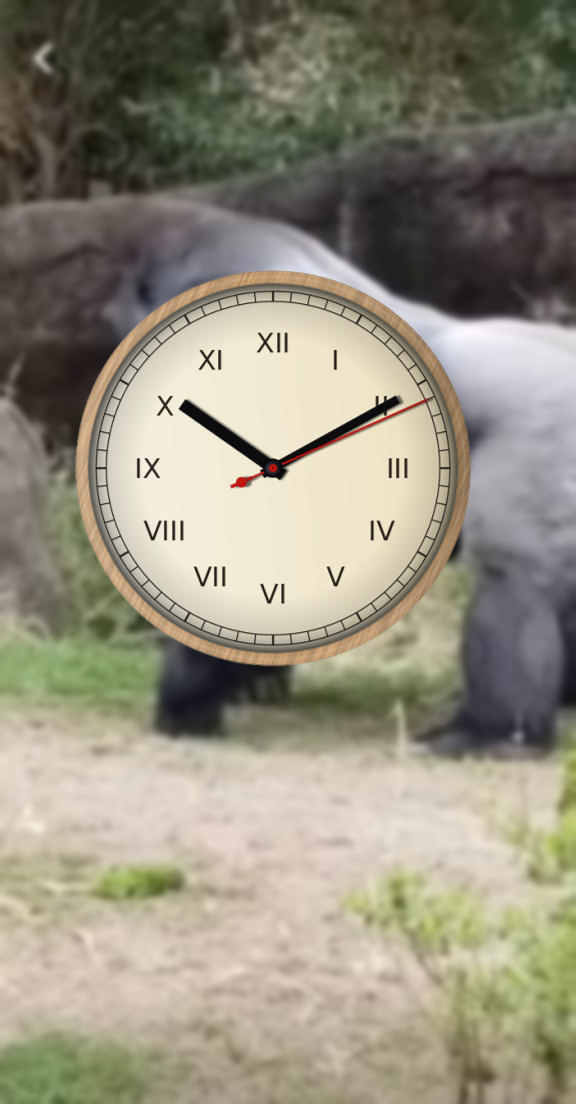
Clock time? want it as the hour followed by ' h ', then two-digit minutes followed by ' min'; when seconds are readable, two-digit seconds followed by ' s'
10 h 10 min 11 s
